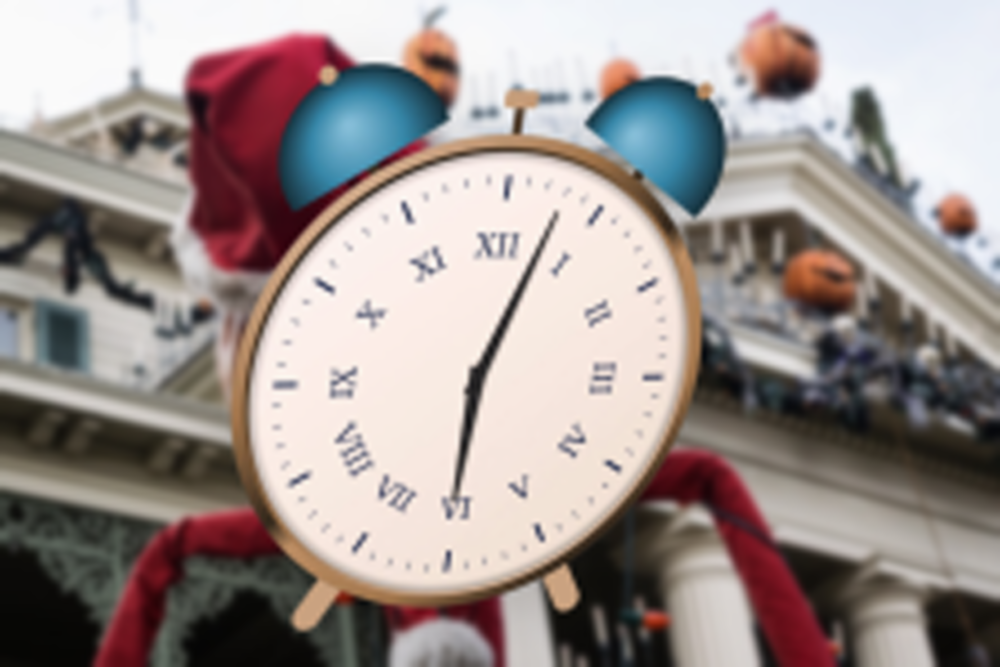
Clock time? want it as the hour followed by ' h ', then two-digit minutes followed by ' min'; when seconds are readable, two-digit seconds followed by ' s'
6 h 03 min
